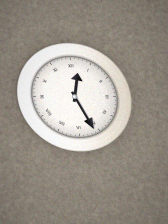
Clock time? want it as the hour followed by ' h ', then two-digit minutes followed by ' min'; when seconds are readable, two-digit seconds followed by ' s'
12 h 26 min
